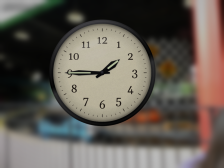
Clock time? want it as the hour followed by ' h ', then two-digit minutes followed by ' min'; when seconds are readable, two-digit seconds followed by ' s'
1 h 45 min
